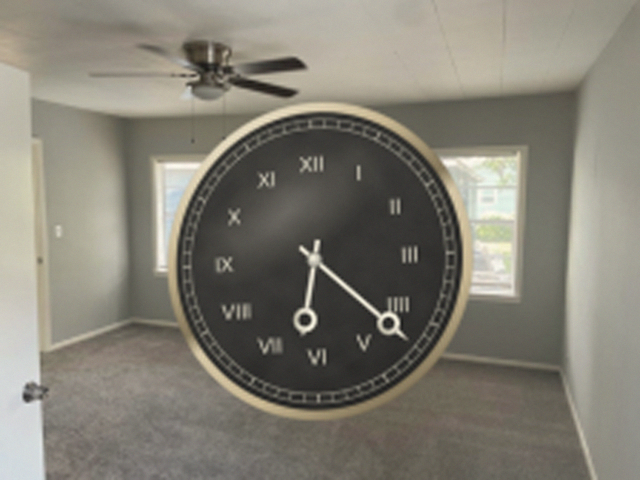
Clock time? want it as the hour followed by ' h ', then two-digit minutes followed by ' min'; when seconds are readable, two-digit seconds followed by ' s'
6 h 22 min
